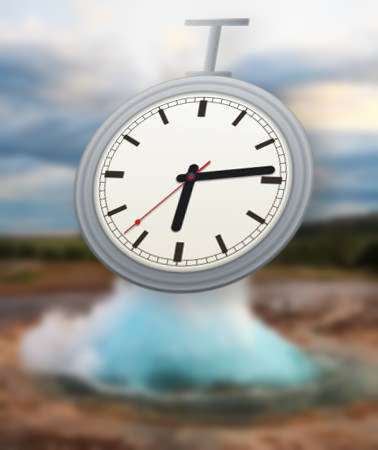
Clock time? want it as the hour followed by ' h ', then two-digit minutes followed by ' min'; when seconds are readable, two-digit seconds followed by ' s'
6 h 13 min 37 s
